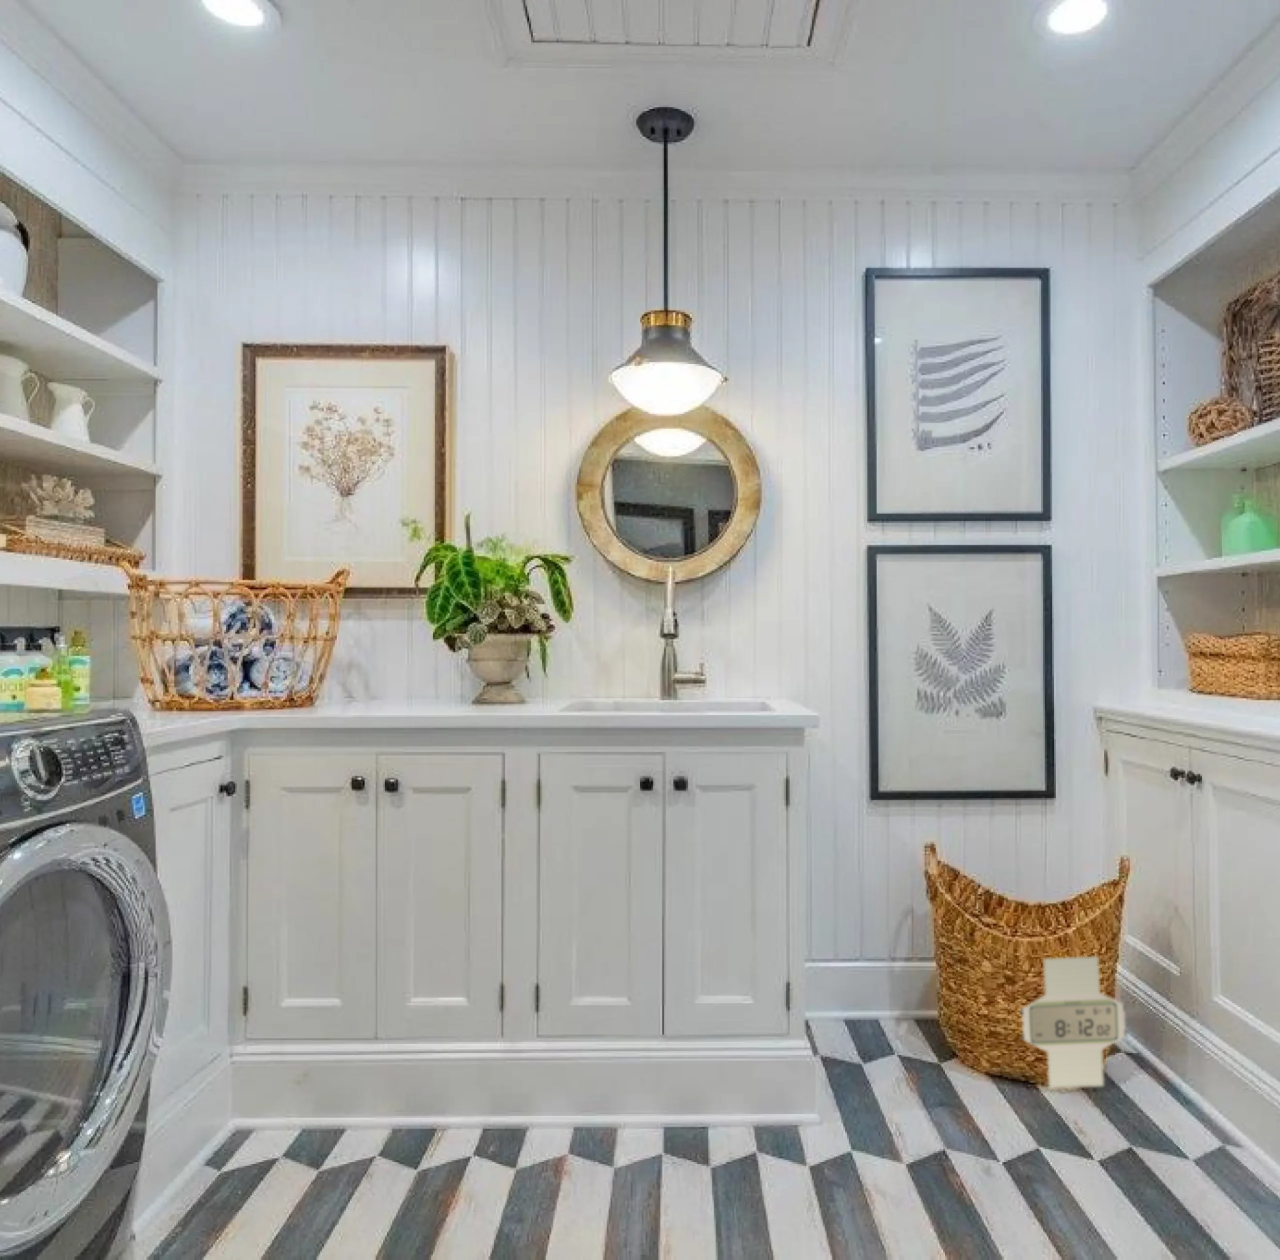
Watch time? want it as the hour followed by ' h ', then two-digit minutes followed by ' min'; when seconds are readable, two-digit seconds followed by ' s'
8 h 12 min
